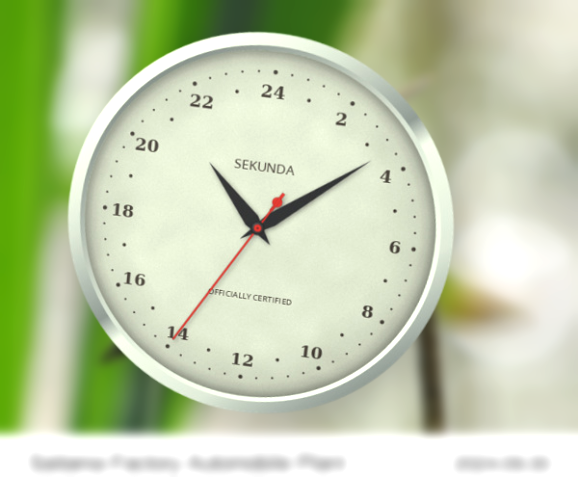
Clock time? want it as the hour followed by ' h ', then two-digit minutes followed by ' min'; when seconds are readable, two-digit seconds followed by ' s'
21 h 08 min 35 s
